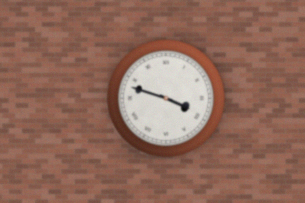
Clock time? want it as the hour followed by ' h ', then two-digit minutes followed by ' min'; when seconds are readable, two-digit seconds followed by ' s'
3 h 48 min
